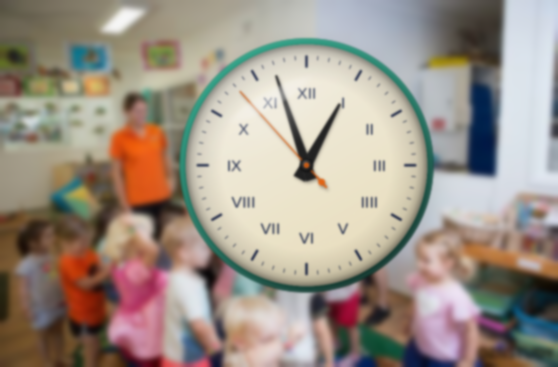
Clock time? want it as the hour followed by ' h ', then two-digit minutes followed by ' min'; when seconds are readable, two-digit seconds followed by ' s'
12 h 56 min 53 s
